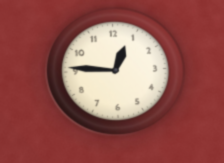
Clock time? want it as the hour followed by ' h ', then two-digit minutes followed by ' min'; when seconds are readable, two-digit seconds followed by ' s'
12 h 46 min
